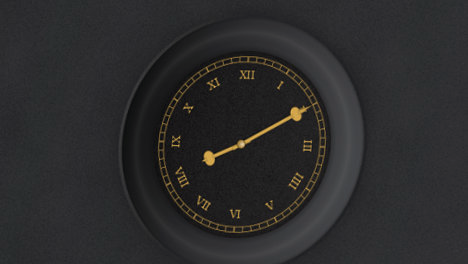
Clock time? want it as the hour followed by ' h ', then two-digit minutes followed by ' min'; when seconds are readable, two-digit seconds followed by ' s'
8 h 10 min
